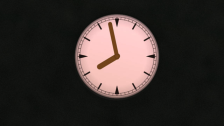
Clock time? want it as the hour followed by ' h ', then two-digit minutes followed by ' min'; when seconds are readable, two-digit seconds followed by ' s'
7 h 58 min
